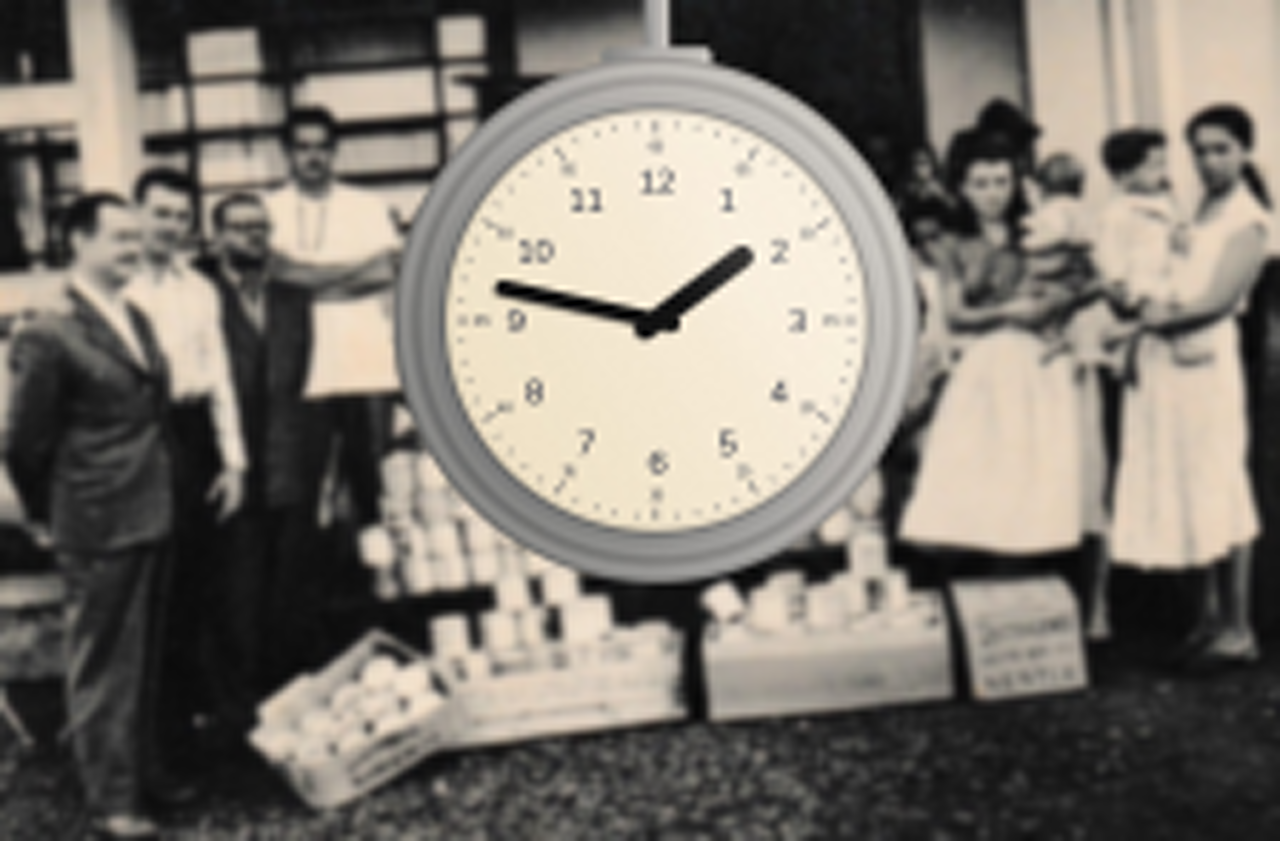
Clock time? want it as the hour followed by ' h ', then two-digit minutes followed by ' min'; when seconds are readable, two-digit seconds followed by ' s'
1 h 47 min
